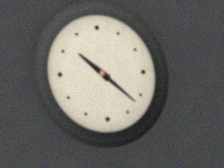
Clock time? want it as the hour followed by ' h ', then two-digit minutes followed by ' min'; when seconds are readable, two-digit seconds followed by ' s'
10 h 22 min
